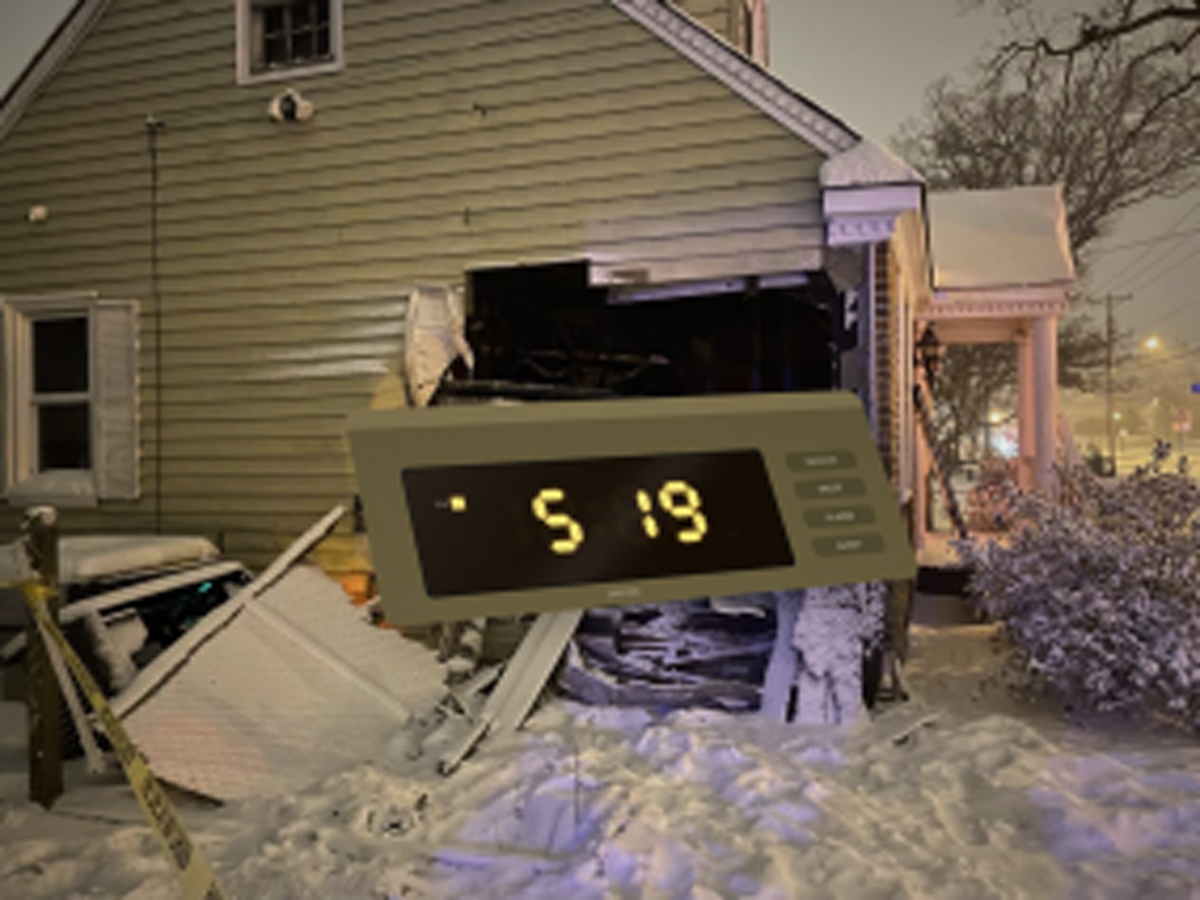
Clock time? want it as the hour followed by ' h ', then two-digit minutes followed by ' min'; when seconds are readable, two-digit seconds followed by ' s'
5 h 19 min
